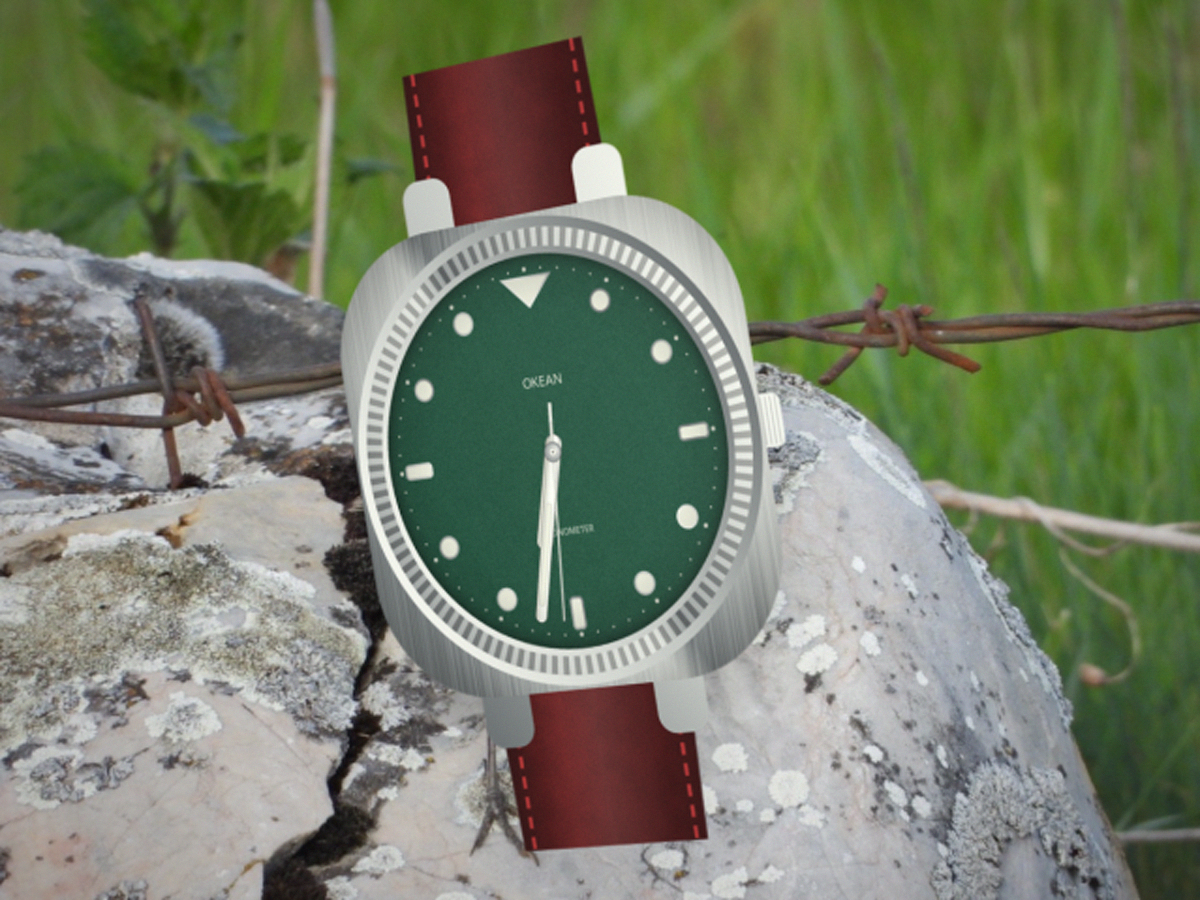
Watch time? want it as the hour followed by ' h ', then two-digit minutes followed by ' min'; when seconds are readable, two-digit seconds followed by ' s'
6 h 32 min 31 s
